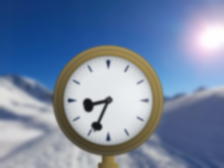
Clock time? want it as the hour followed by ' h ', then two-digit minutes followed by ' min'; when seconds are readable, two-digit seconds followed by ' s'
8 h 34 min
